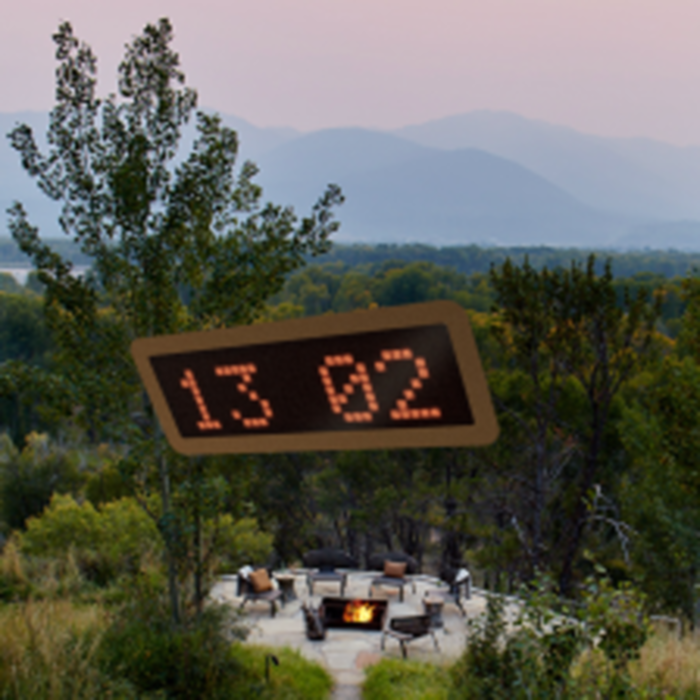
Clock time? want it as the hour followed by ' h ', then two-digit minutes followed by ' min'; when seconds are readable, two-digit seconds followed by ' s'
13 h 02 min
